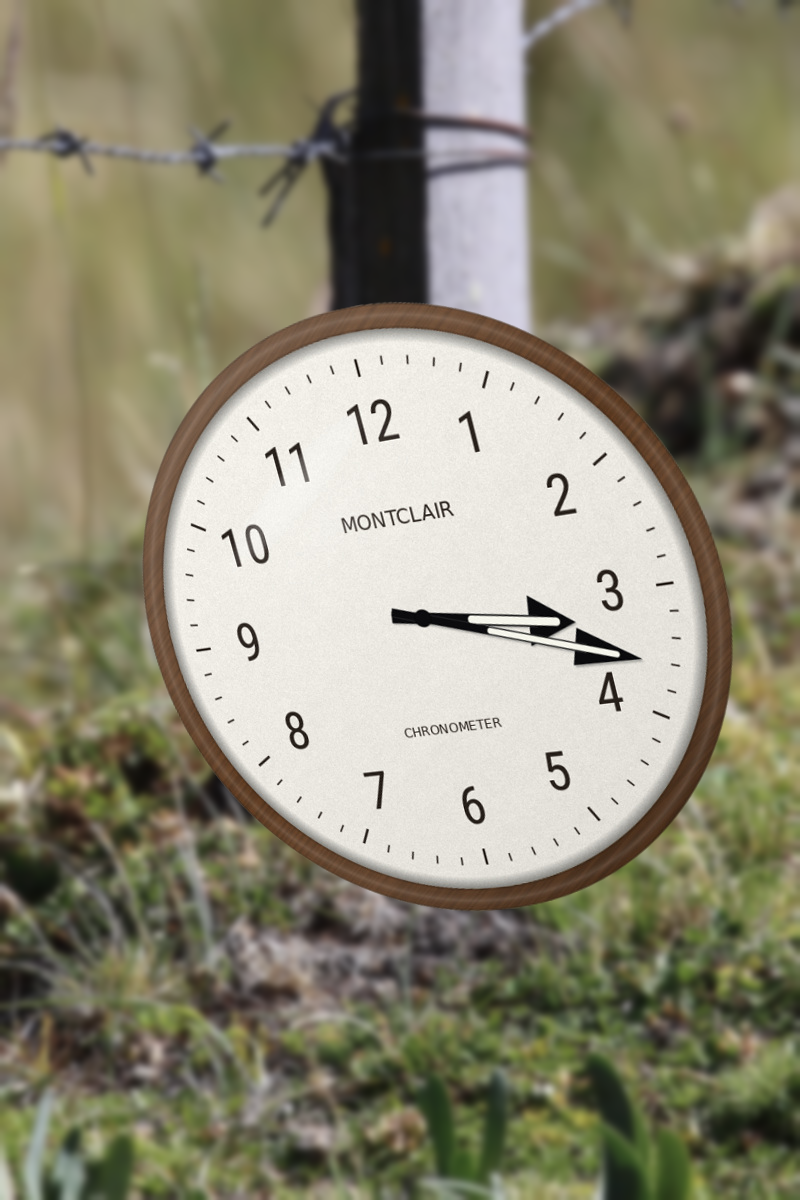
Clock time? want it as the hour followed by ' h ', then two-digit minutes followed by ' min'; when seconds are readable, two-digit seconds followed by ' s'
3 h 18 min
